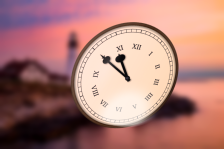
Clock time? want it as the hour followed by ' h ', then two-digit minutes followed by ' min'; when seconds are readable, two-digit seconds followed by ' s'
10 h 50 min
